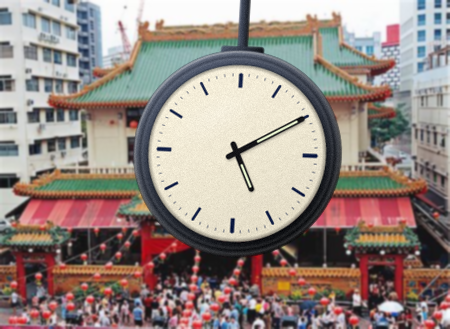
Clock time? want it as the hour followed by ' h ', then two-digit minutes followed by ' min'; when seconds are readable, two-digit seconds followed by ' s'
5 h 10 min
